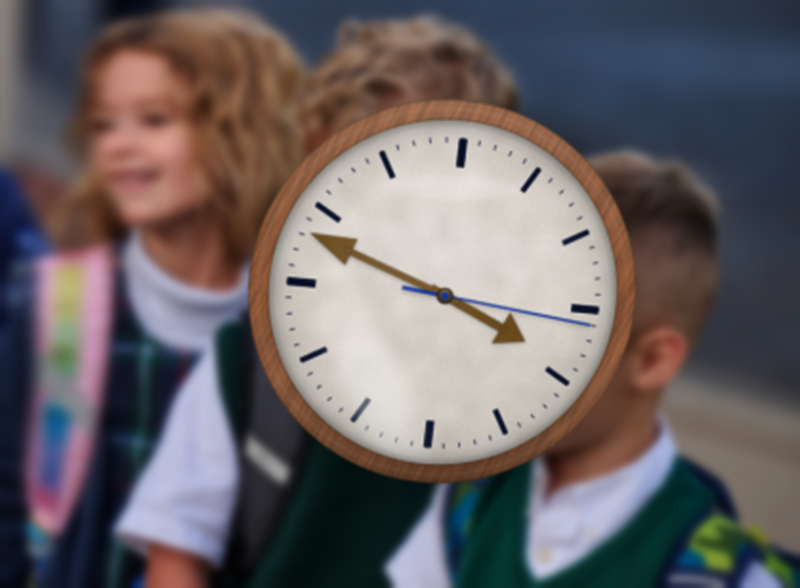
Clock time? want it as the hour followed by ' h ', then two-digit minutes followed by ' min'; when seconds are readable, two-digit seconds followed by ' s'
3 h 48 min 16 s
